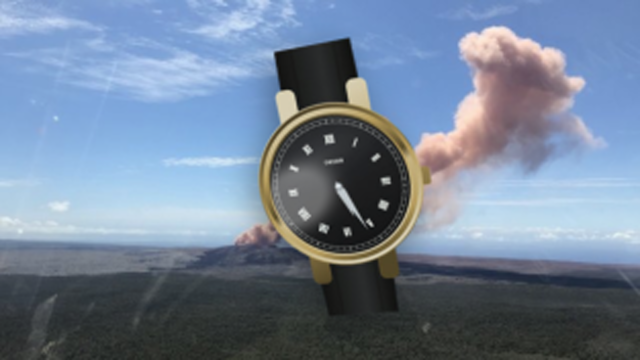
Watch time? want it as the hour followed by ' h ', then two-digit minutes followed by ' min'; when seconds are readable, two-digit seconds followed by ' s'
5 h 26 min
